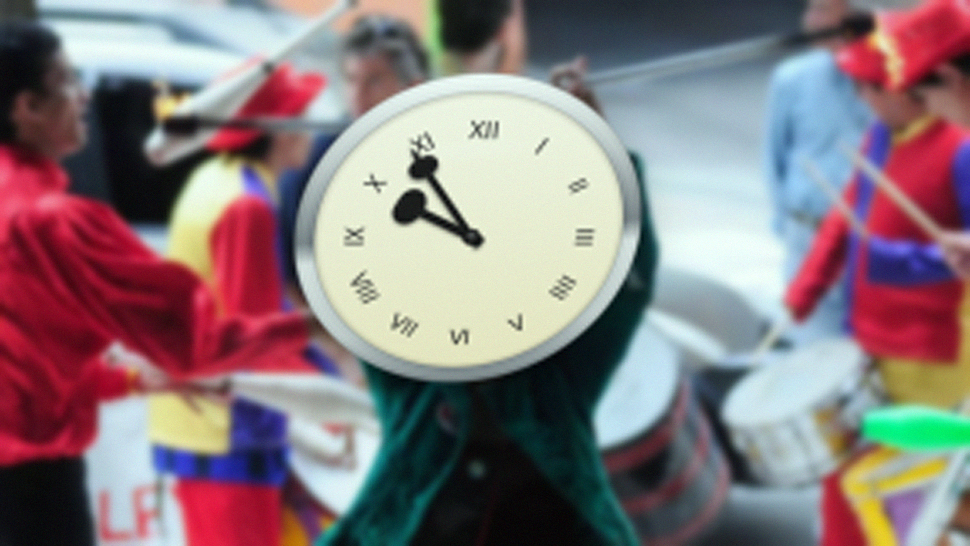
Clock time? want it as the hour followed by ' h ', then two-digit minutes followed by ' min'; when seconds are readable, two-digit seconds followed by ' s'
9 h 54 min
